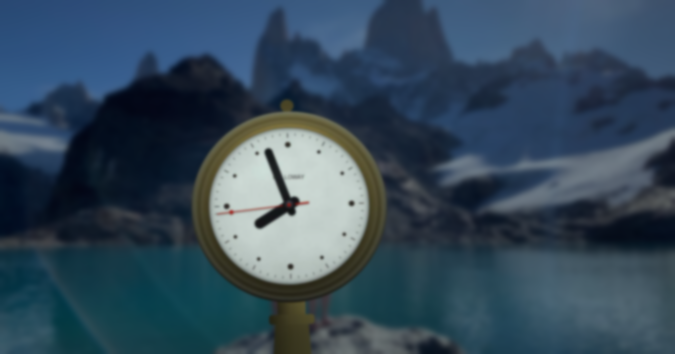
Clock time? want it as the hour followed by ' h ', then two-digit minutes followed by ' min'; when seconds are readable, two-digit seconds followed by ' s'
7 h 56 min 44 s
